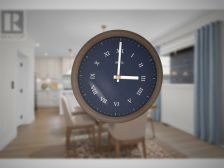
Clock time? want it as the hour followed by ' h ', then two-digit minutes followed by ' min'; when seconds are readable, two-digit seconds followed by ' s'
3 h 00 min
